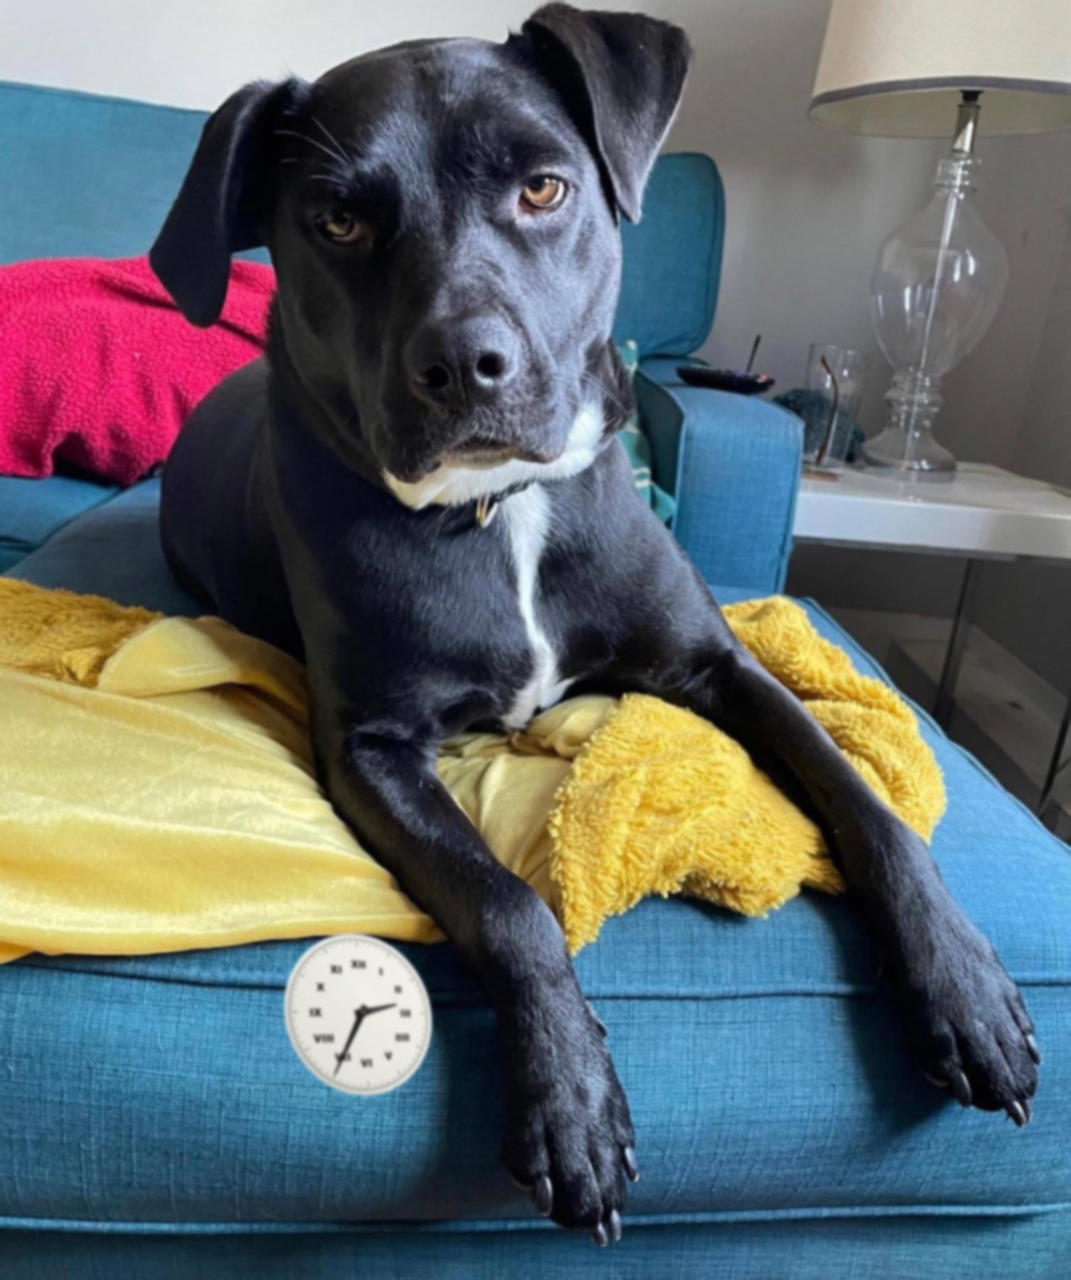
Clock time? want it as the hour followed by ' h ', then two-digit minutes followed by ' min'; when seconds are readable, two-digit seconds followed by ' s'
2 h 35 min
